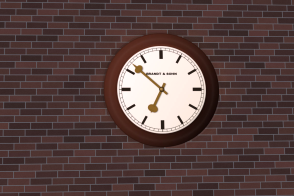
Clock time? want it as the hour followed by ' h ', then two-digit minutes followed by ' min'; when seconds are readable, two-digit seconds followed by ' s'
6 h 52 min
